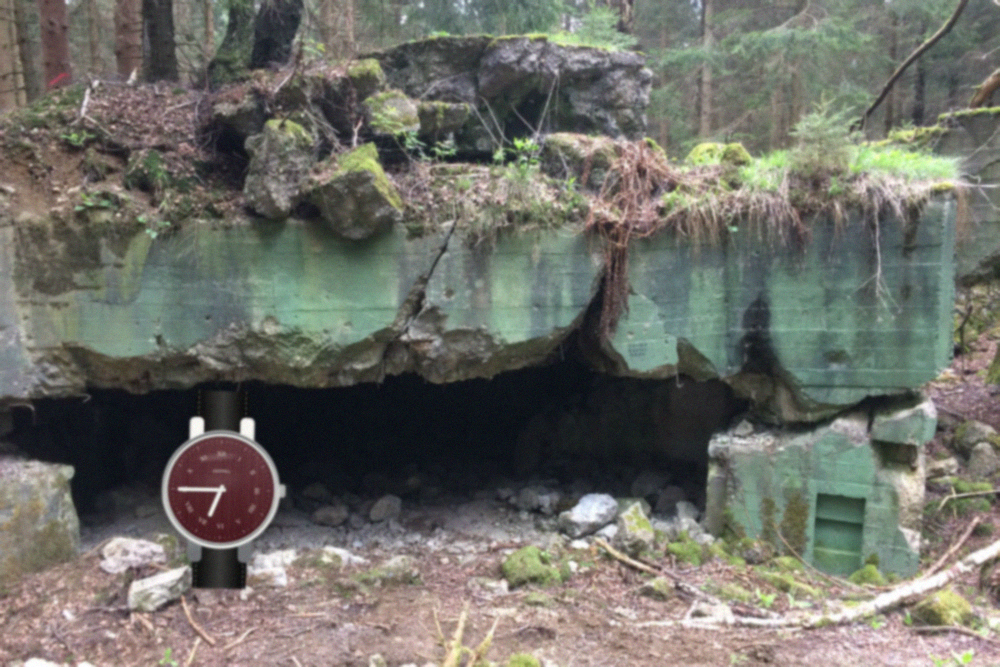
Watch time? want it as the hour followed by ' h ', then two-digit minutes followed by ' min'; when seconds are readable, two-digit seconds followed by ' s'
6 h 45 min
